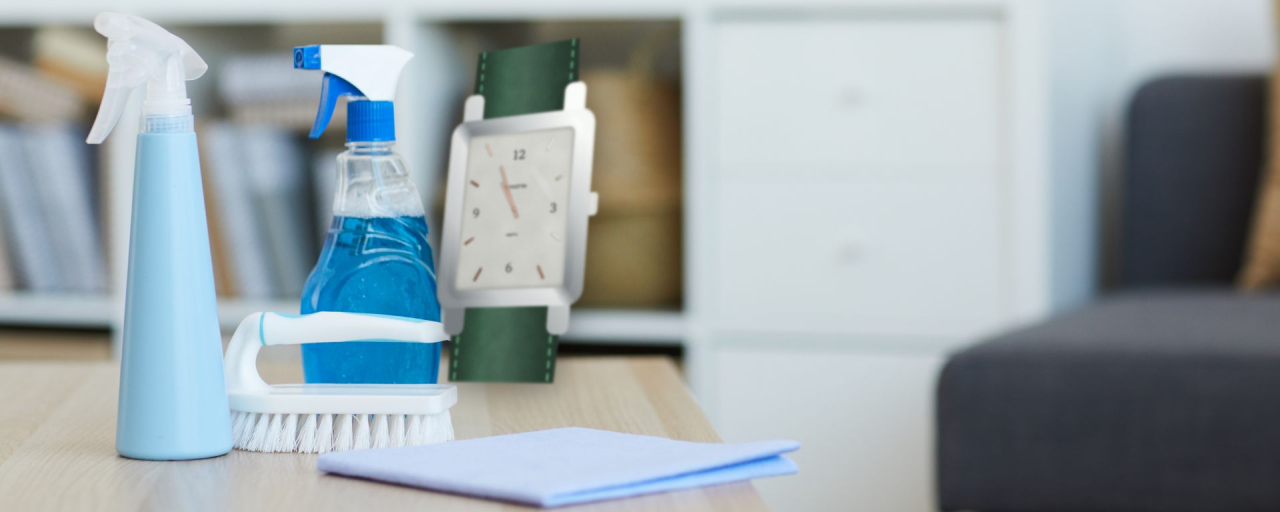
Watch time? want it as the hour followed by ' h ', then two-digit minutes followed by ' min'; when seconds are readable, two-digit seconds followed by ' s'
10 h 56 min
